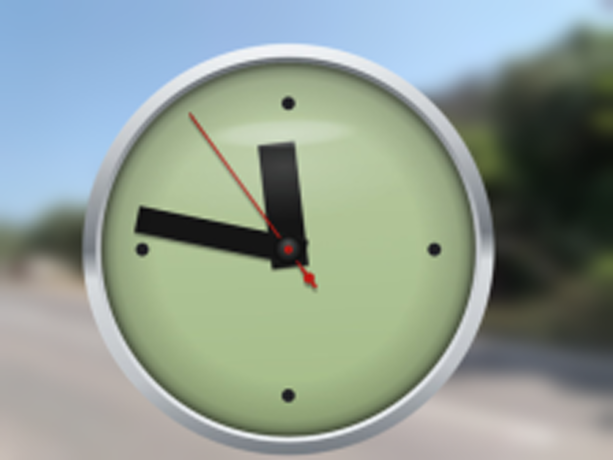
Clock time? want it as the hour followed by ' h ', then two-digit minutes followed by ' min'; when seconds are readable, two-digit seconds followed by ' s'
11 h 46 min 54 s
